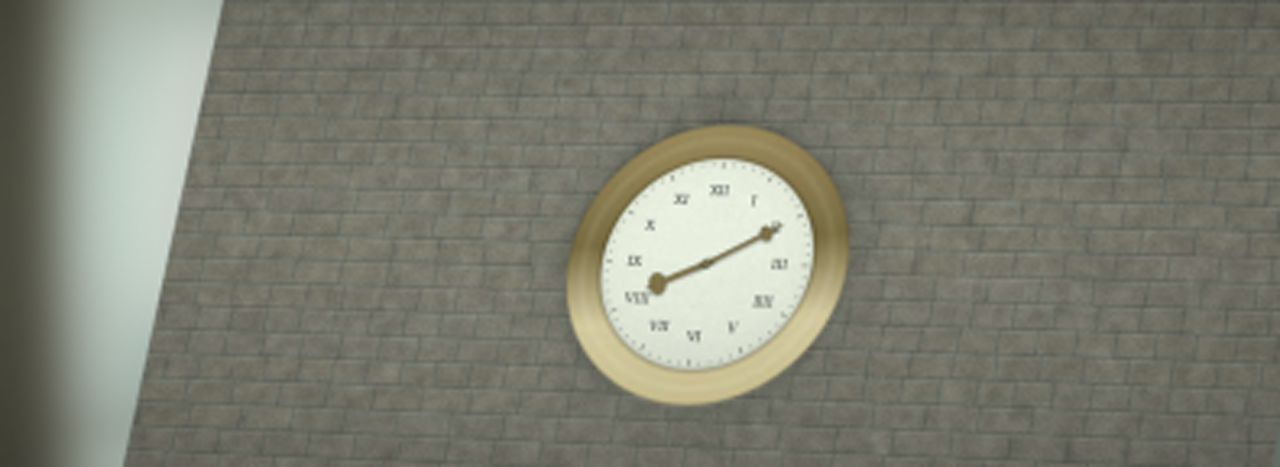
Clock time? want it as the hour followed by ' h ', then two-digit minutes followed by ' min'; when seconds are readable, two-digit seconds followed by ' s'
8 h 10 min
